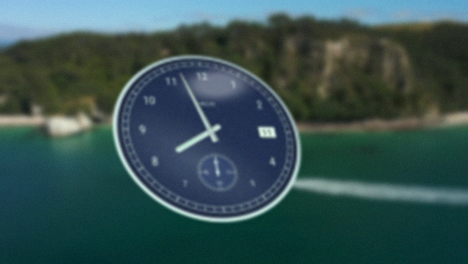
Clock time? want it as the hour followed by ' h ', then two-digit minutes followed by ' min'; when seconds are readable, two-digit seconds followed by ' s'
7 h 57 min
